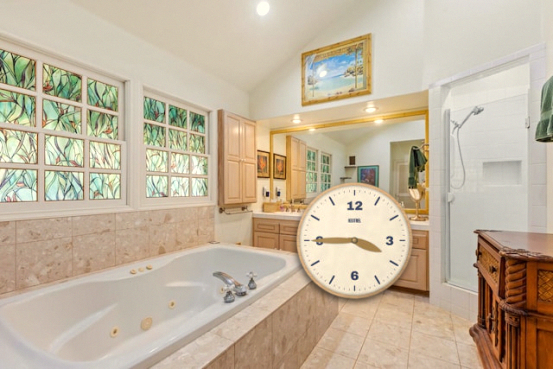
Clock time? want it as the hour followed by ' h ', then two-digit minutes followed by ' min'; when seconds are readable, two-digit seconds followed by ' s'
3 h 45 min
